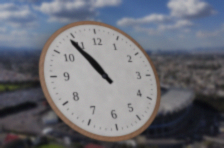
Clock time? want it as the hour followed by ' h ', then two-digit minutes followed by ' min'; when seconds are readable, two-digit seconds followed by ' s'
10 h 54 min
